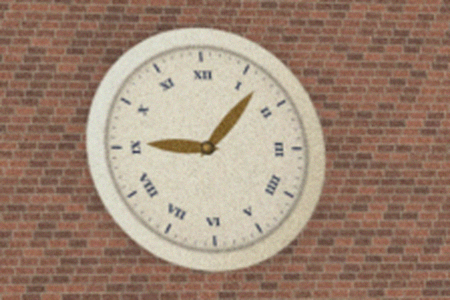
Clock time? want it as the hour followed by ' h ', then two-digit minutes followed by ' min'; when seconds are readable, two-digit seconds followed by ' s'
9 h 07 min
